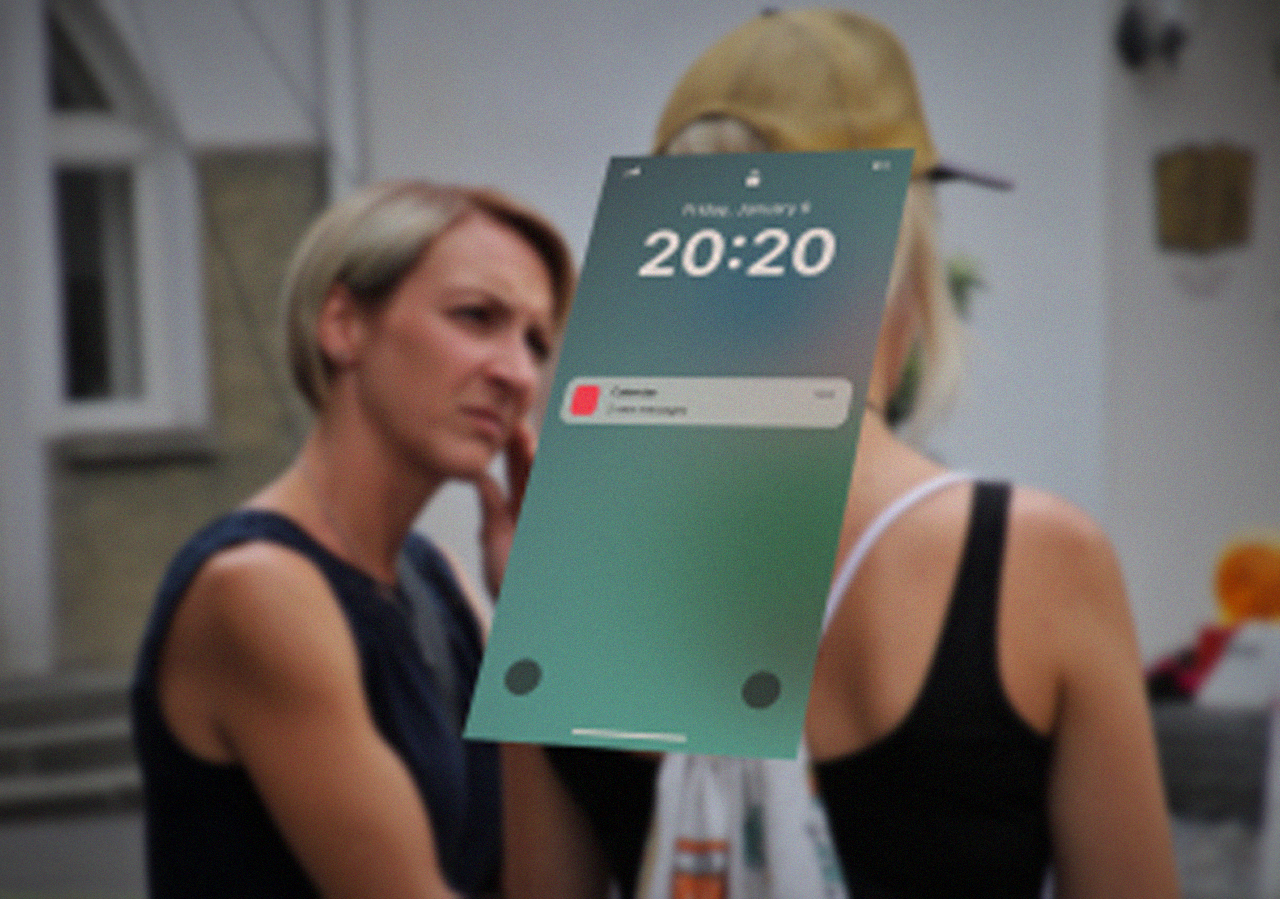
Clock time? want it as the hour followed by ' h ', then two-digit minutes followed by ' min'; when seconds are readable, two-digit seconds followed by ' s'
20 h 20 min
